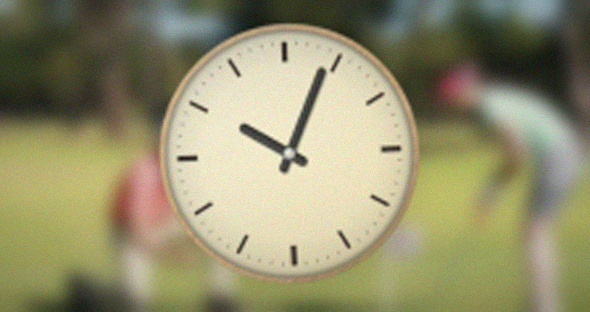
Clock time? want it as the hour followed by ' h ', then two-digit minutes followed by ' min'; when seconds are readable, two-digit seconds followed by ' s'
10 h 04 min
